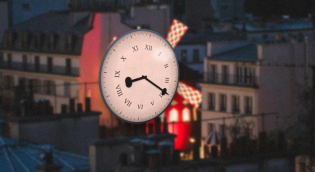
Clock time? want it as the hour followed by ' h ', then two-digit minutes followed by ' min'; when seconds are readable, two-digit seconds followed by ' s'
8 h 19 min
